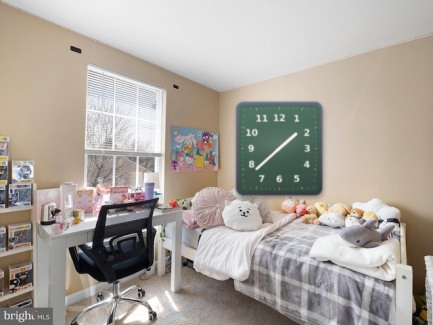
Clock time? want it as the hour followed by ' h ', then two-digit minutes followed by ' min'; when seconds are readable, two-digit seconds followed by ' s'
1 h 38 min
